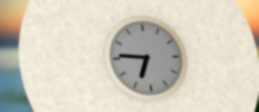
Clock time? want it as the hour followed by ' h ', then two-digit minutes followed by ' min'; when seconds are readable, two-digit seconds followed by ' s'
6 h 46 min
